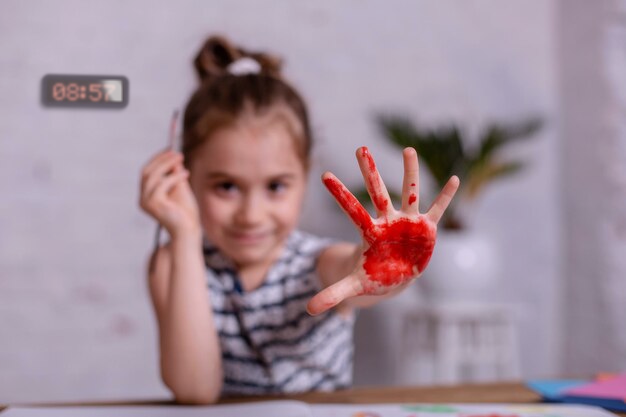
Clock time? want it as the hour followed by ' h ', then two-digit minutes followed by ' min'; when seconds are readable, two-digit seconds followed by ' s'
8 h 57 min
